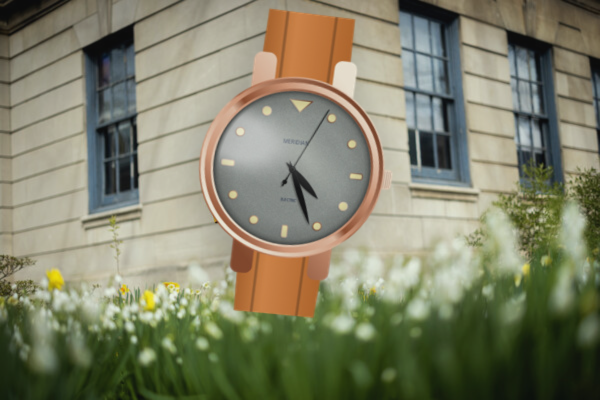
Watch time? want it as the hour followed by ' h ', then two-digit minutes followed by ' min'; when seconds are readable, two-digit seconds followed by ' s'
4 h 26 min 04 s
